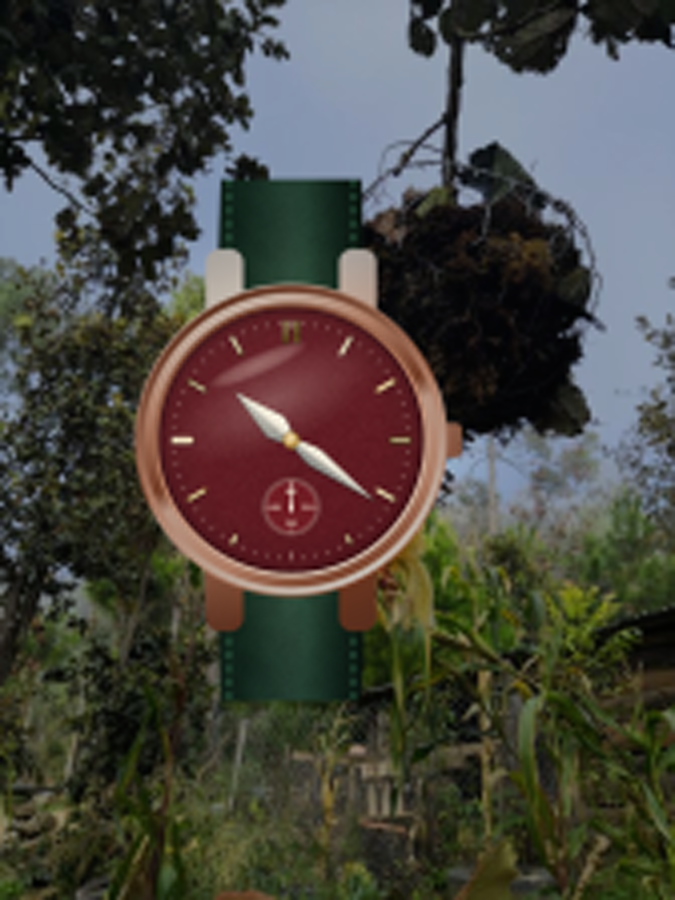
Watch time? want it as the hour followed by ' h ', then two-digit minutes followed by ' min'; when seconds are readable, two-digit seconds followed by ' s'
10 h 21 min
